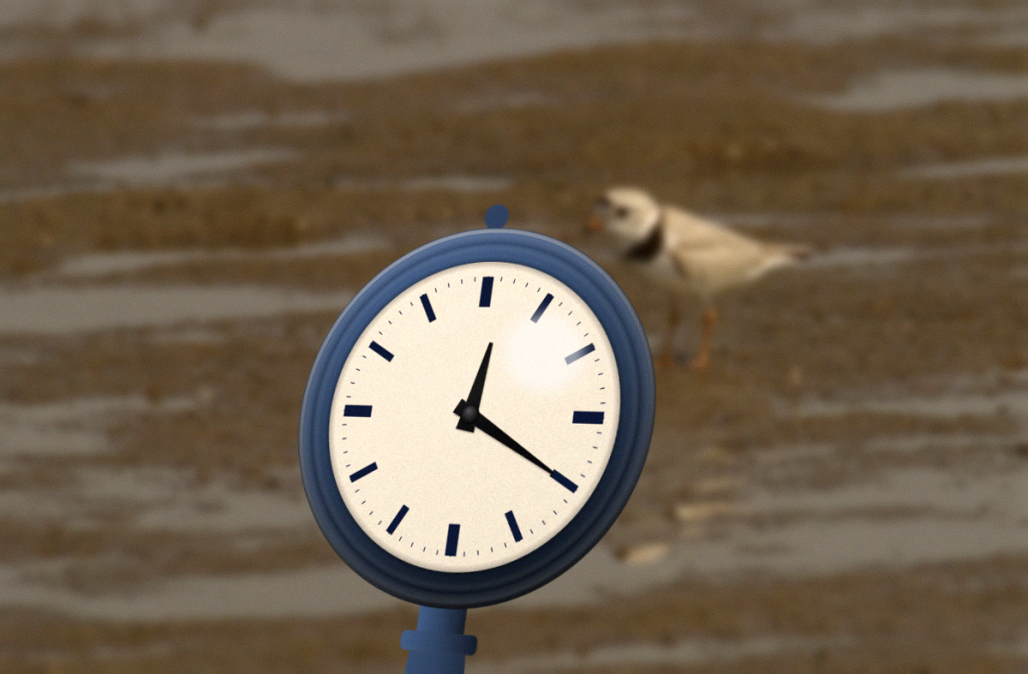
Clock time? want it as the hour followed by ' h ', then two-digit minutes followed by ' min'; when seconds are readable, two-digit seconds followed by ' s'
12 h 20 min
